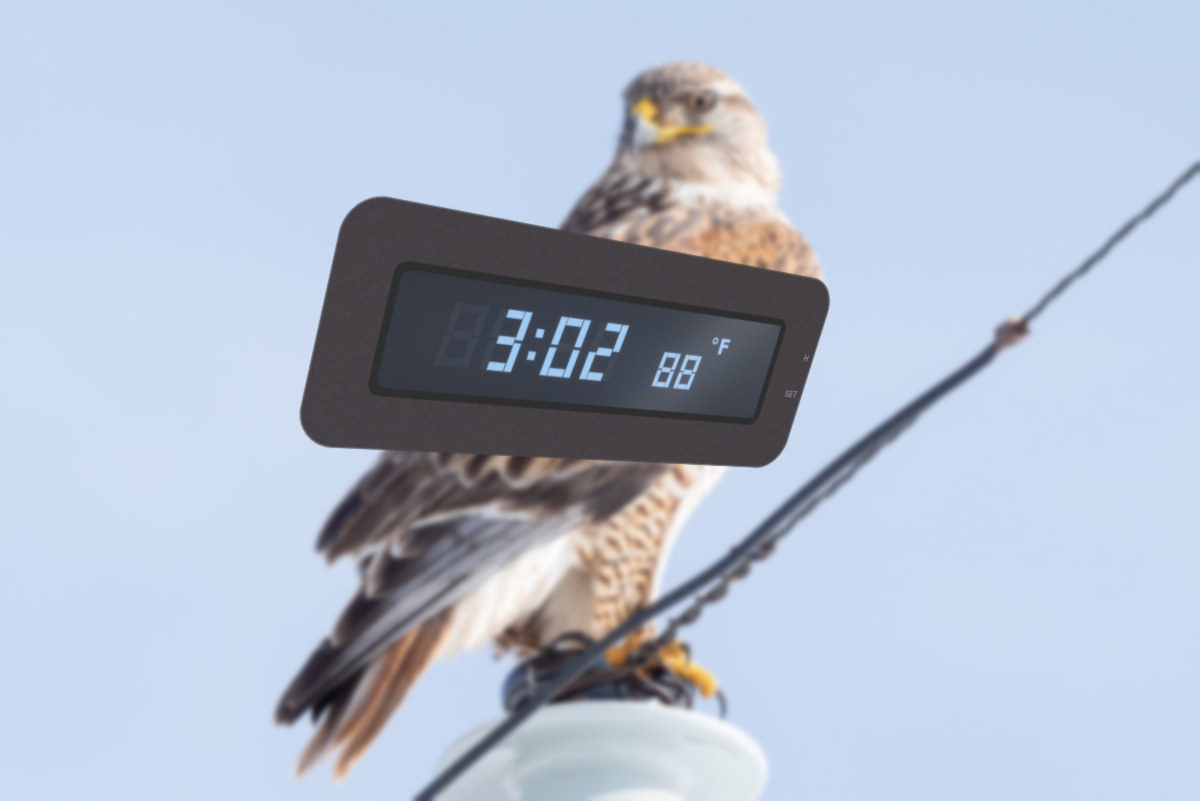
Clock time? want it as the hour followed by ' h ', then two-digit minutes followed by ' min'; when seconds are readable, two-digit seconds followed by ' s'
3 h 02 min
